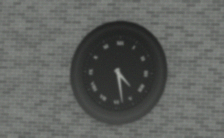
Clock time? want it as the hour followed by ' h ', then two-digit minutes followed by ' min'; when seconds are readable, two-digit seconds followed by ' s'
4 h 28 min
